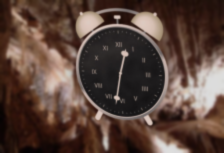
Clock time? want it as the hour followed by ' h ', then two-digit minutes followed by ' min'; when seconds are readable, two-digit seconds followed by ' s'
12 h 32 min
